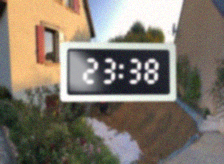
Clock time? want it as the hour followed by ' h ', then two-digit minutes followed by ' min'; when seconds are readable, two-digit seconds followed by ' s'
23 h 38 min
